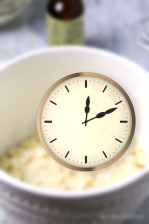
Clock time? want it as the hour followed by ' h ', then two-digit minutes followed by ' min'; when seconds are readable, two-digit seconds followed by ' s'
12 h 11 min
